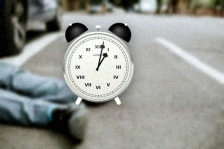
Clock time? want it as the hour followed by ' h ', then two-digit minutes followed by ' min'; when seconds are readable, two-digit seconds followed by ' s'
1 h 02 min
